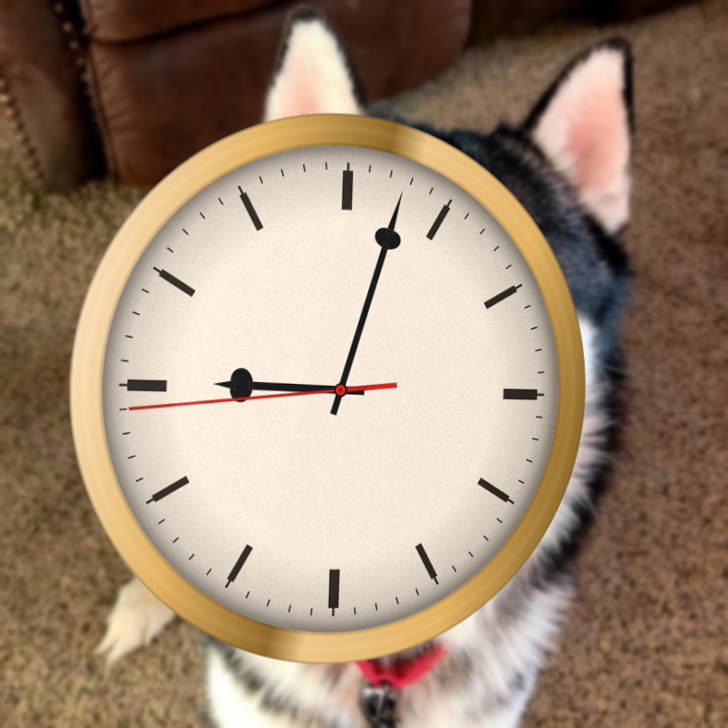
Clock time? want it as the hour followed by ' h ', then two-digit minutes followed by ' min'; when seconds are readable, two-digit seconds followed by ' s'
9 h 02 min 44 s
